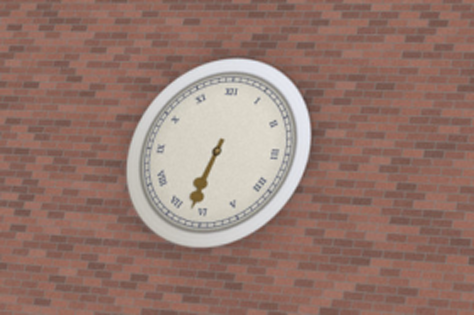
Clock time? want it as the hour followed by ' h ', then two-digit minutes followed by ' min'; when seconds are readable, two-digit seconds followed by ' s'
6 h 32 min
